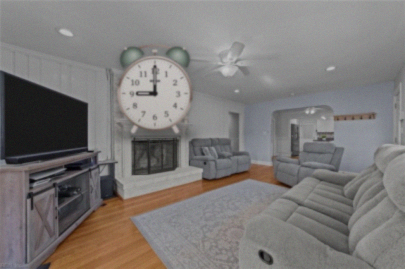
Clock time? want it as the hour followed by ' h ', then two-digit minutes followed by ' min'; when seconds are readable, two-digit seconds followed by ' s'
9 h 00 min
